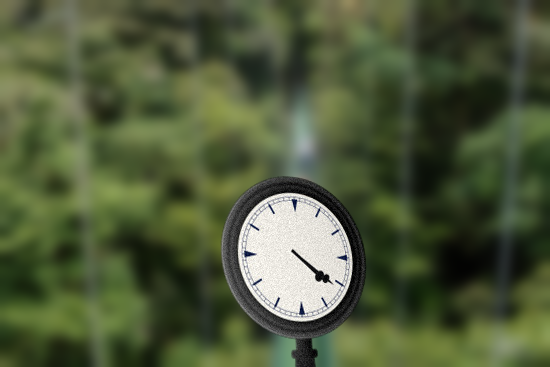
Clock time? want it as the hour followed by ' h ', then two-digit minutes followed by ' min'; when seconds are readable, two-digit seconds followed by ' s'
4 h 21 min
